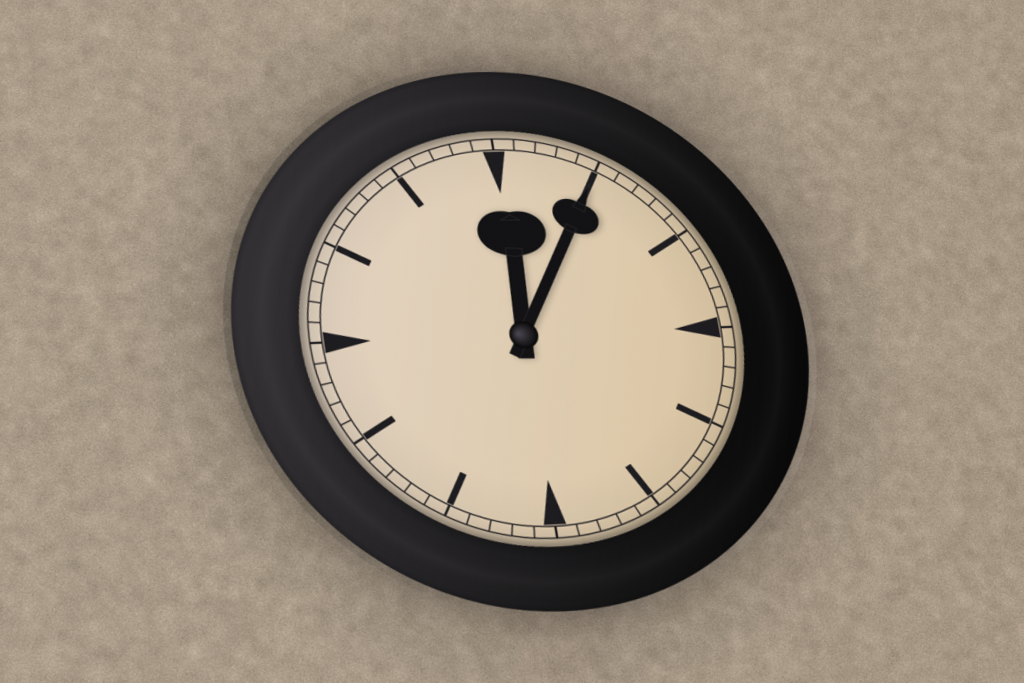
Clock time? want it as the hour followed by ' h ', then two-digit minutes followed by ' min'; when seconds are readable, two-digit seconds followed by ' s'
12 h 05 min
